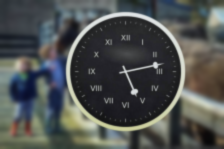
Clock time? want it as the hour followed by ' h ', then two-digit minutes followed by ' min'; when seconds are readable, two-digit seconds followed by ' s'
5 h 13 min
